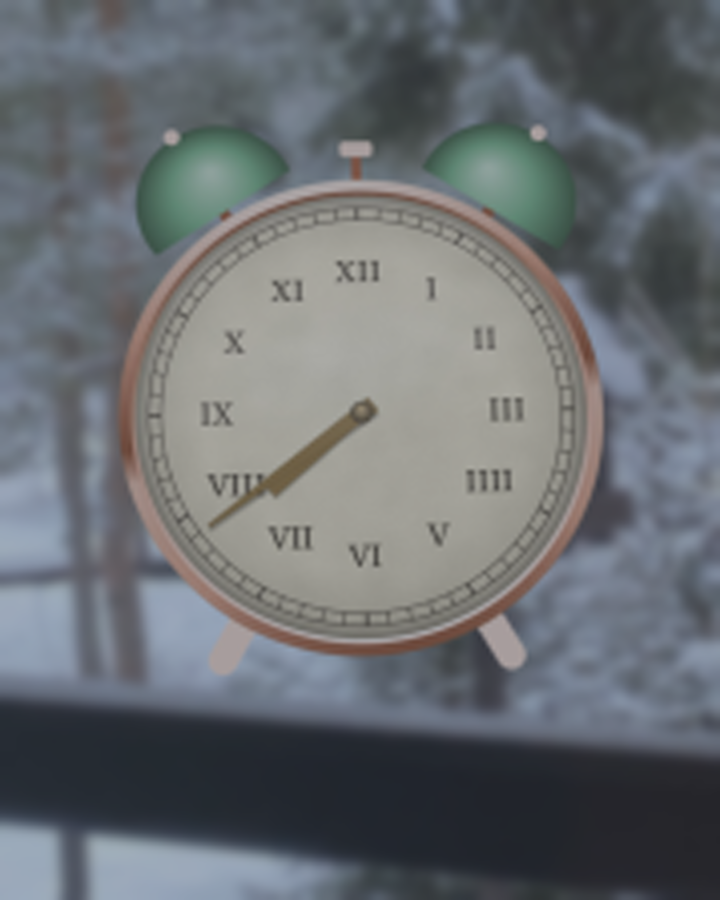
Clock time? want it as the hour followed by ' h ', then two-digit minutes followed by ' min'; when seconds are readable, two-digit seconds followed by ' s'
7 h 39 min
